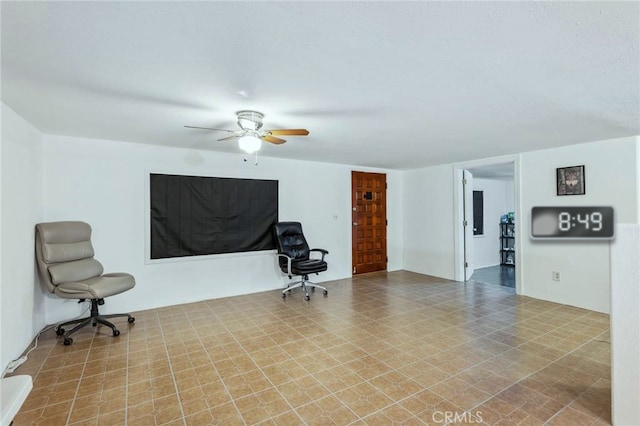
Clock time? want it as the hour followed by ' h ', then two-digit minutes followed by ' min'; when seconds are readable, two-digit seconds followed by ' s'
8 h 49 min
